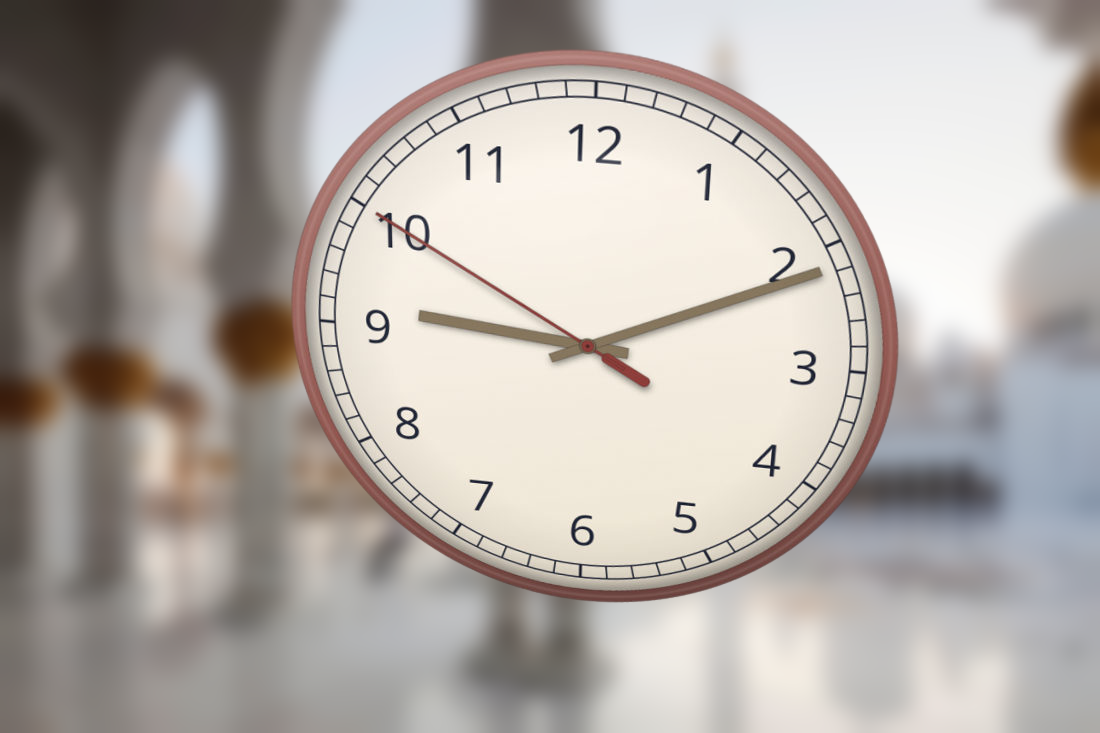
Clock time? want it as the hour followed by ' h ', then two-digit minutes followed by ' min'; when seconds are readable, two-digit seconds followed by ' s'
9 h 10 min 50 s
